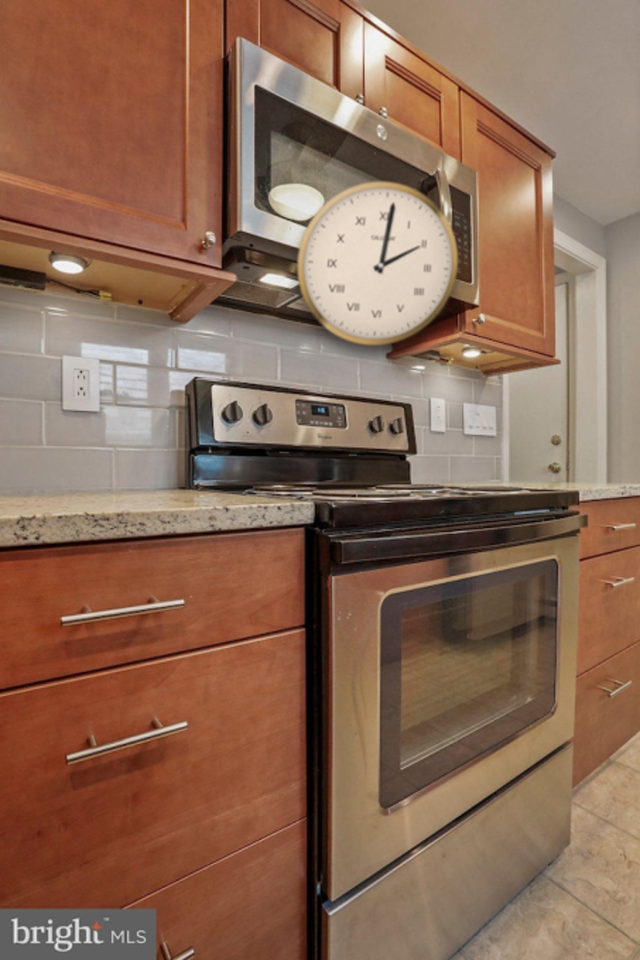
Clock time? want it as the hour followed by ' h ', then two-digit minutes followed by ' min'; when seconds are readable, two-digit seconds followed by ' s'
2 h 01 min
